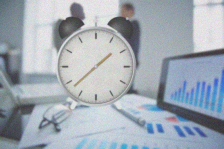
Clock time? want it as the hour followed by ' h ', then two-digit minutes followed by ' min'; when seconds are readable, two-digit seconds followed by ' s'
1 h 38 min
